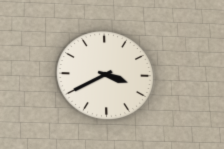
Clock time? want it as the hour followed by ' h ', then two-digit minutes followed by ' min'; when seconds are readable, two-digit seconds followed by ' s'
3 h 40 min
